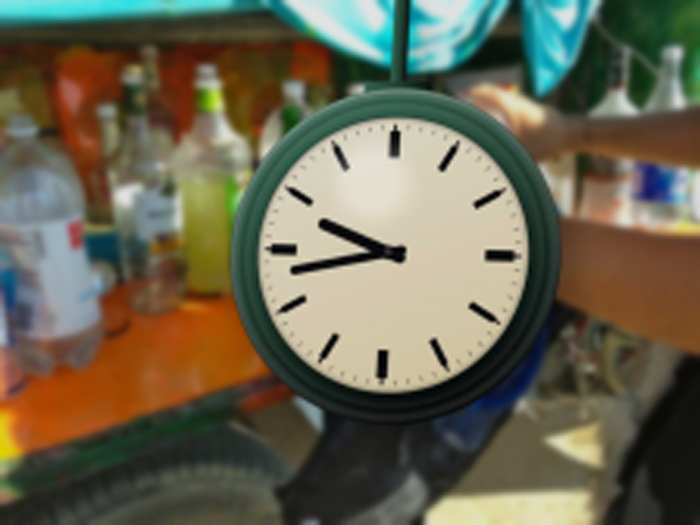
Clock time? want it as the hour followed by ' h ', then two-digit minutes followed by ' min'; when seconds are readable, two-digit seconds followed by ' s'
9 h 43 min
